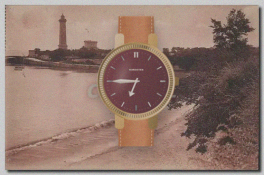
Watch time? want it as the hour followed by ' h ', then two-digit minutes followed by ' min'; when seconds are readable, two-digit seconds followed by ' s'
6 h 45 min
